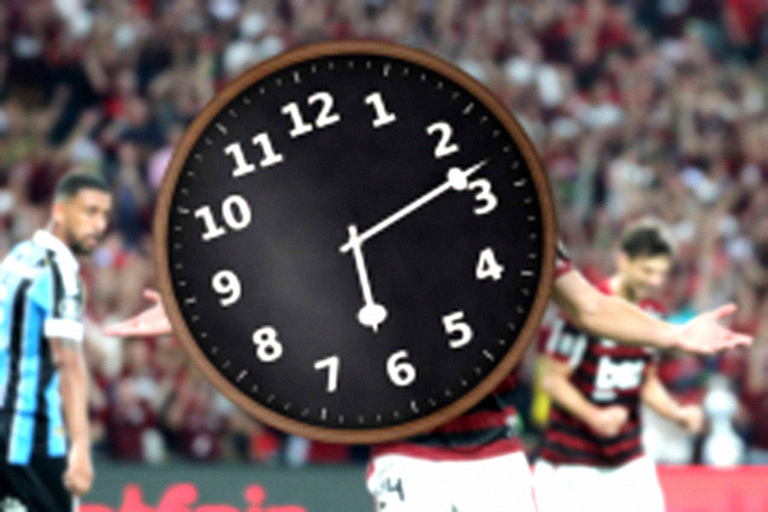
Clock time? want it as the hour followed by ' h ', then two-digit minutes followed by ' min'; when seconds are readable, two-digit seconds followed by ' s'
6 h 13 min
